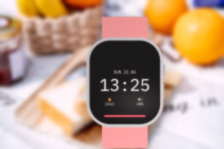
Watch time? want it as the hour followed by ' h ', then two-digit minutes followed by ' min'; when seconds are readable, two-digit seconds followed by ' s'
13 h 25 min
